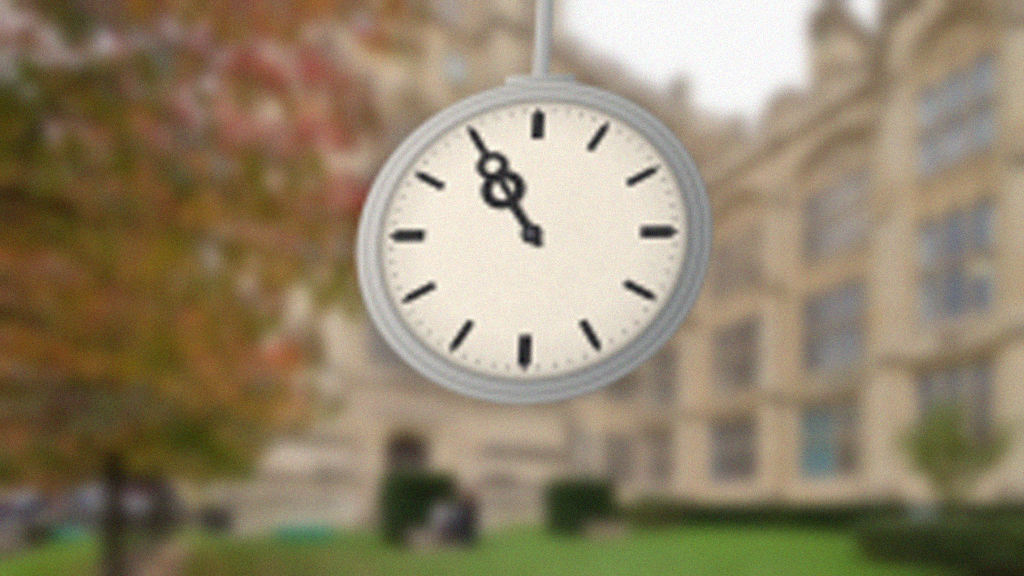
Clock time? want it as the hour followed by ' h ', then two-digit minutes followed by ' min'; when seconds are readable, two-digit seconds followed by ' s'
10 h 55 min
